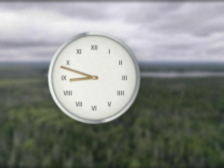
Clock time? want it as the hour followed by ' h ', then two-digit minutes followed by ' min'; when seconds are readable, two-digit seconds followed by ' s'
8 h 48 min
